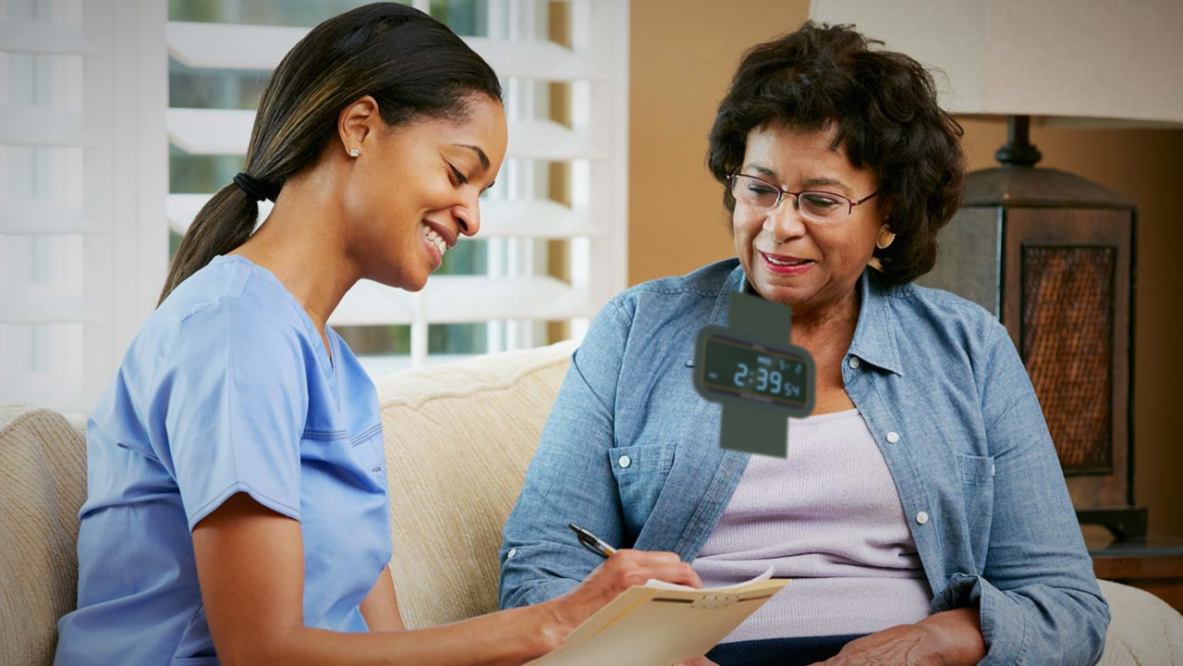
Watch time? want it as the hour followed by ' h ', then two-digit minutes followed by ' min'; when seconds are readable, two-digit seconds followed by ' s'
2 h 39 min
